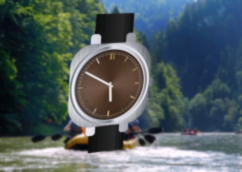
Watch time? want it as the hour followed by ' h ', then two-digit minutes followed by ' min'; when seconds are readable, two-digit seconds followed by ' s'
5 h 50 min
